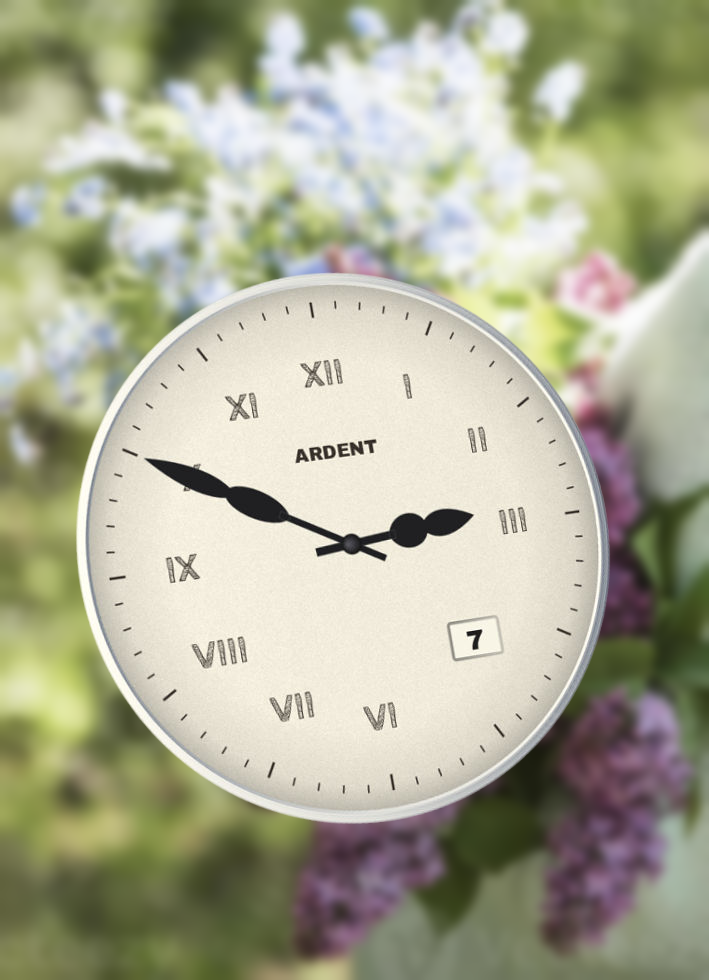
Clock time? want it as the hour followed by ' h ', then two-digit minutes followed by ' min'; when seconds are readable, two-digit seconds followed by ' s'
2 h 50 min
